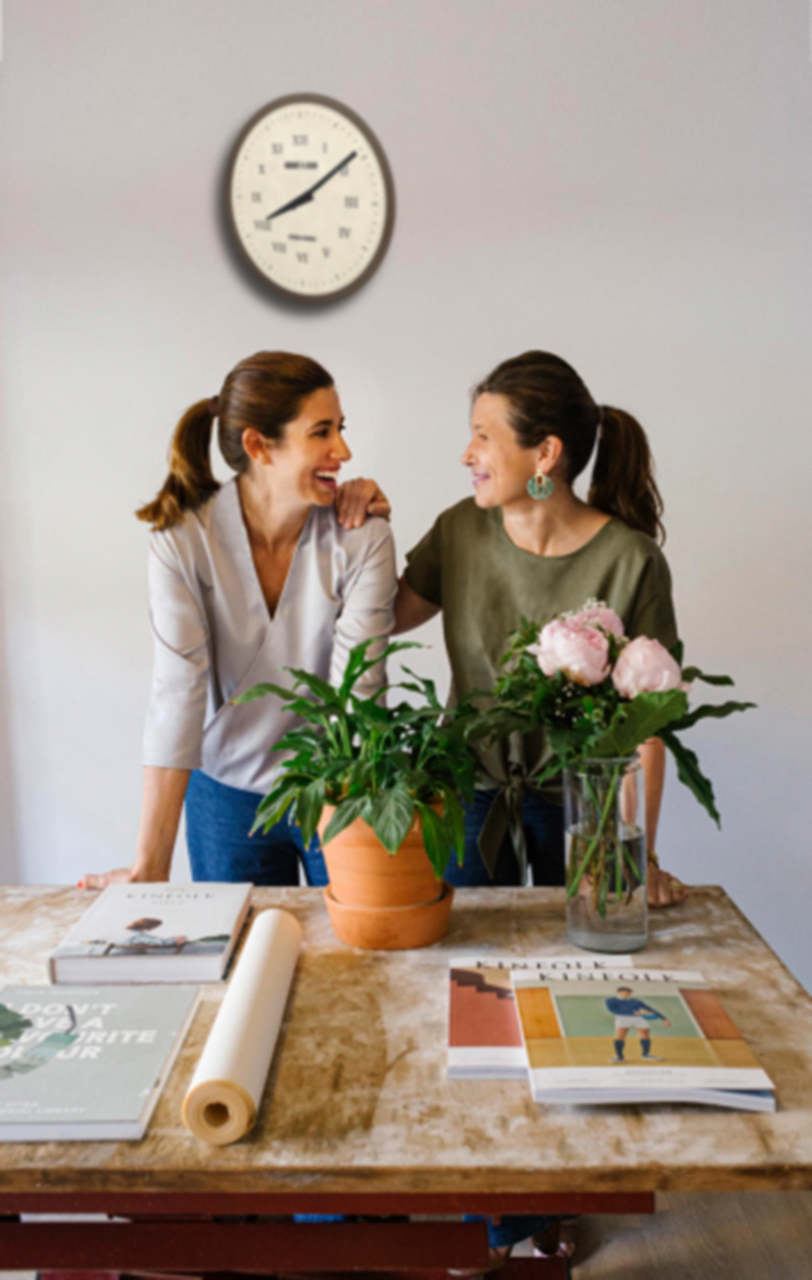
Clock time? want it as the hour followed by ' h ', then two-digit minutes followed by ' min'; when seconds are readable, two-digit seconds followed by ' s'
8 h 09 min
